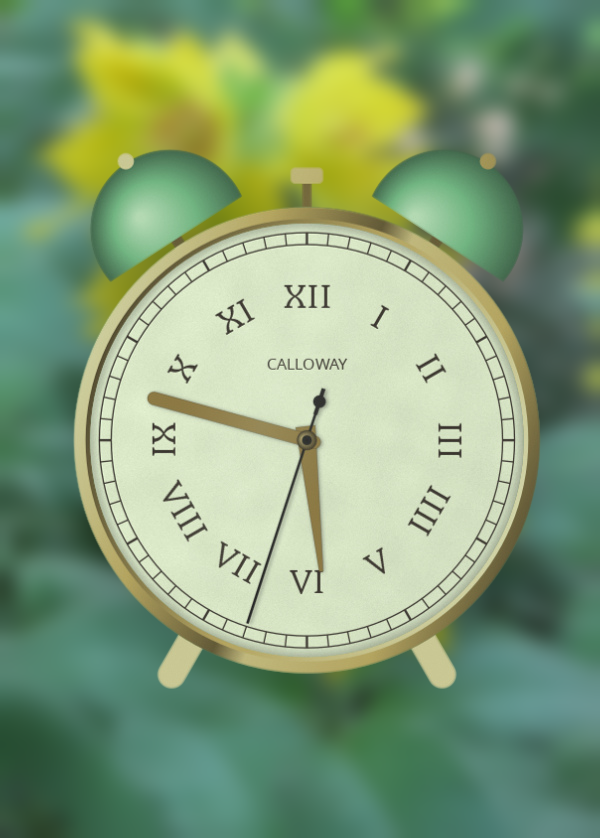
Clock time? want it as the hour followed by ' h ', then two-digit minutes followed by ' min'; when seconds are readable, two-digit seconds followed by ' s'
5 h 47 min 33 s
